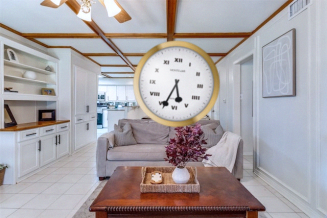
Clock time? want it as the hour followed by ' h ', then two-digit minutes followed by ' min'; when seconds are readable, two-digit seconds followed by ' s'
5 h 34 min
